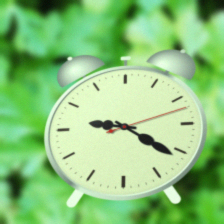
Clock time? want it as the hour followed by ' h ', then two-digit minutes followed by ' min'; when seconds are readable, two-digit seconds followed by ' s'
9 h 21 min 12 s
